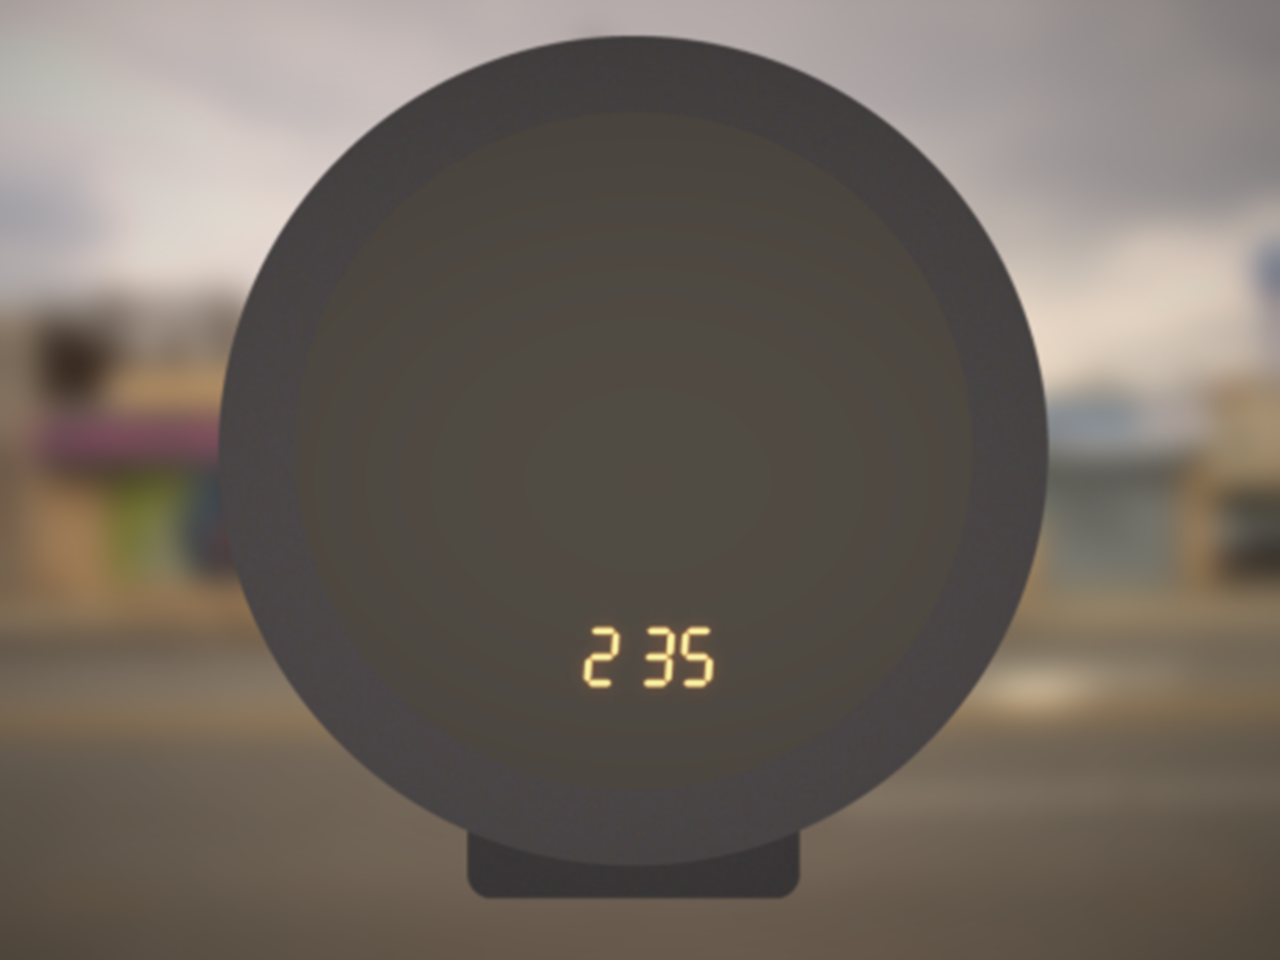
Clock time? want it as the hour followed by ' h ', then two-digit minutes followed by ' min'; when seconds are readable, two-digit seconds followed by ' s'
2 h 35 min
